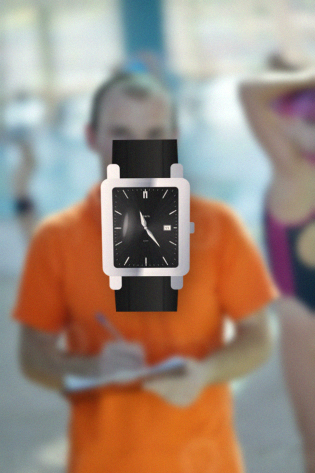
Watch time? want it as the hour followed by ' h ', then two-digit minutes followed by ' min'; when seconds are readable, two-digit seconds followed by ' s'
11 h 24 min
